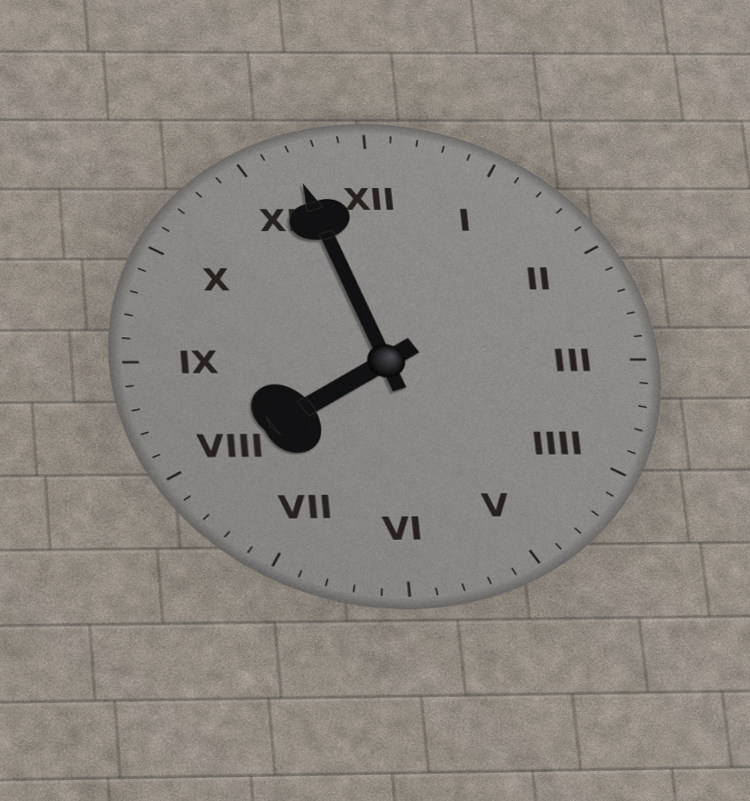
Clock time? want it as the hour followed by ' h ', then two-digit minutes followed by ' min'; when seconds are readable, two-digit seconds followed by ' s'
7 h 57 min
